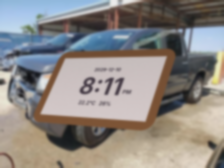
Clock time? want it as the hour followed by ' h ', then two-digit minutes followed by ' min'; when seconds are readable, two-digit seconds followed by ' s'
8 h 11 min
